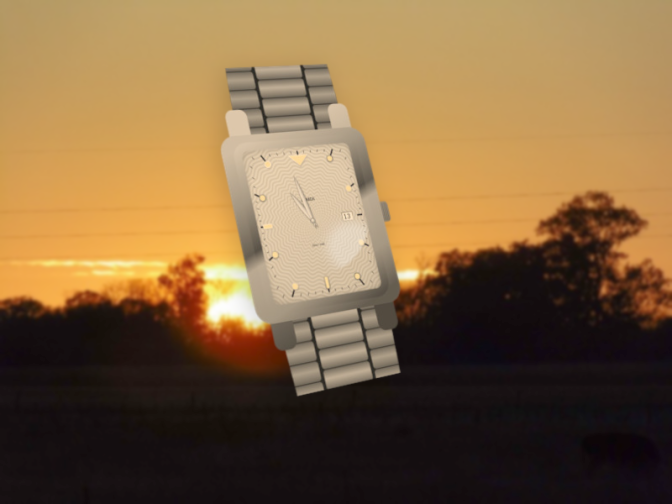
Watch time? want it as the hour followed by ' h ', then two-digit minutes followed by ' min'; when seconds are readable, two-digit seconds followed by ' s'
10 h 58 min
